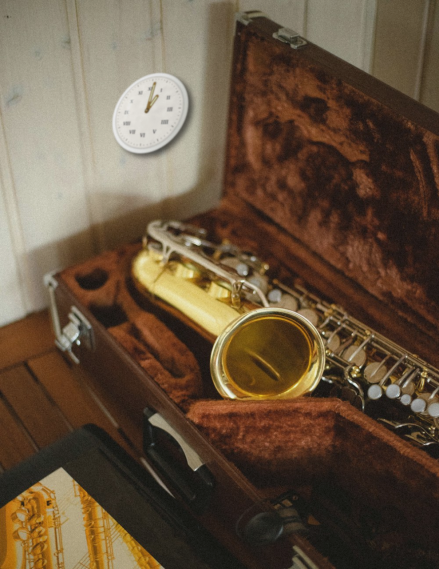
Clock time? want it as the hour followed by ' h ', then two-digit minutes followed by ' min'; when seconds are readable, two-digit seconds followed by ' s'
1 h 01 min
